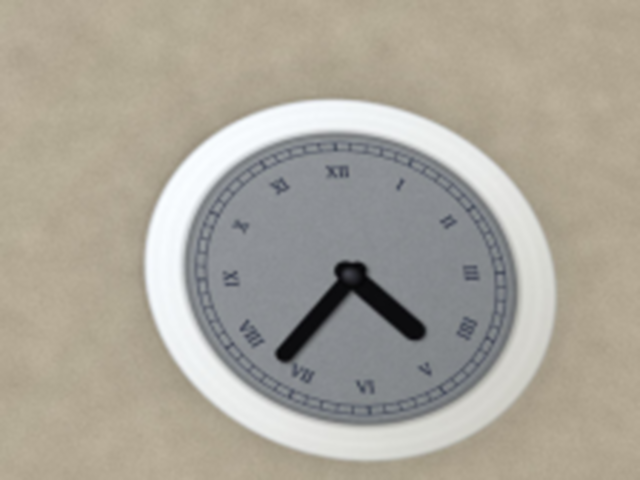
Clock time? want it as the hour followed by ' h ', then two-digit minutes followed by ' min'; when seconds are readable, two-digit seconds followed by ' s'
4 h 37 min
